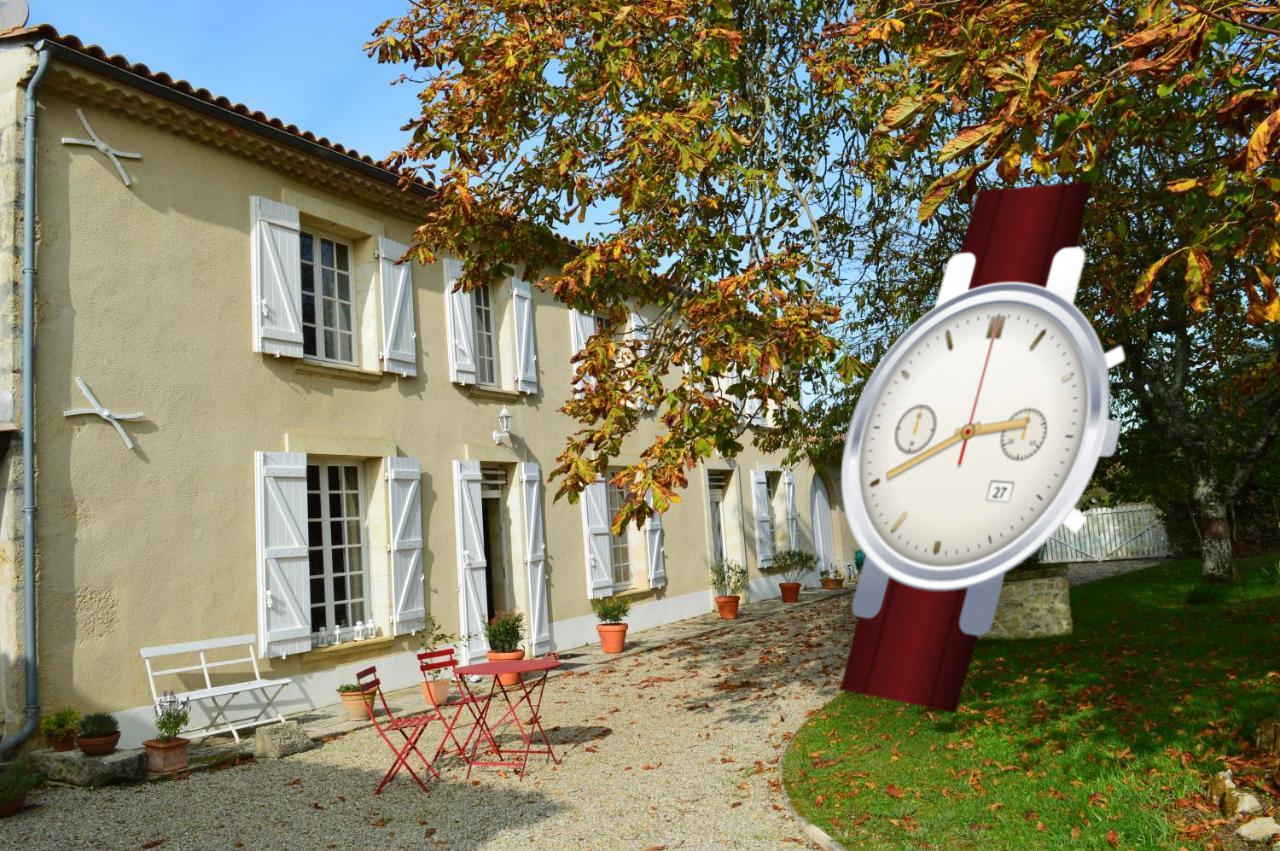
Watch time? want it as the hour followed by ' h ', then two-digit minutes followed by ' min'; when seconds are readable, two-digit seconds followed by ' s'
2 h 40 min
